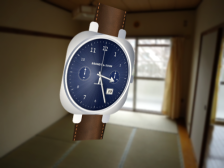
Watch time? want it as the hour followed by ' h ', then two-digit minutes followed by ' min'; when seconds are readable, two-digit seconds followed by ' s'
3 h 26 min
